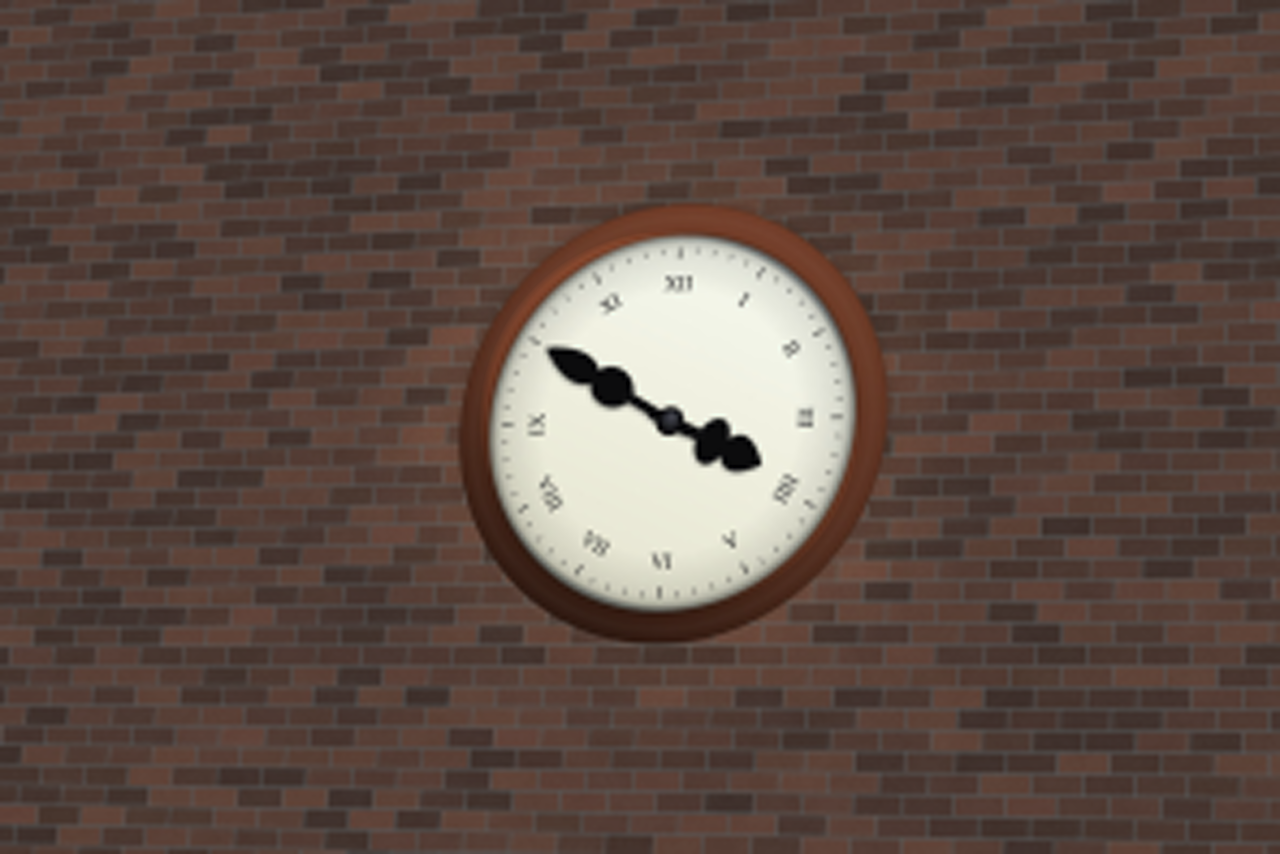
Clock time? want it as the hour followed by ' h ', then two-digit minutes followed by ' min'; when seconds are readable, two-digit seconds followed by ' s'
3 h 50 min
